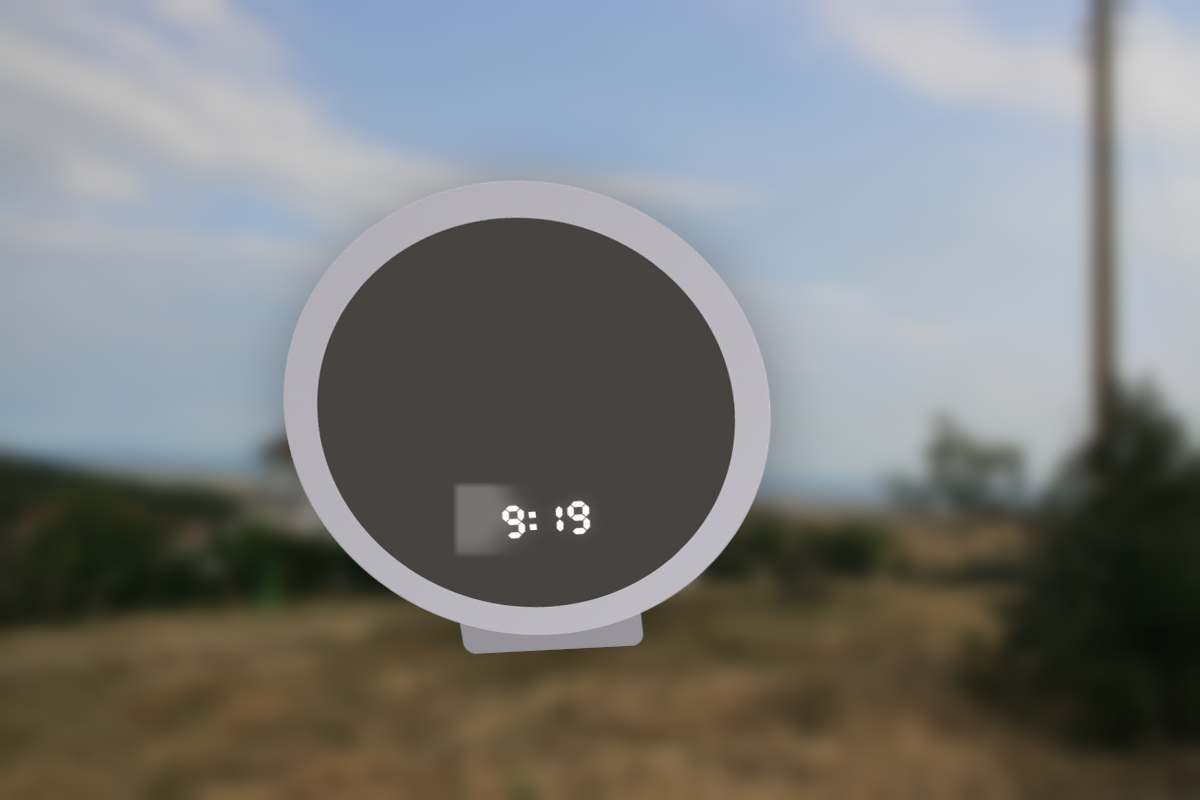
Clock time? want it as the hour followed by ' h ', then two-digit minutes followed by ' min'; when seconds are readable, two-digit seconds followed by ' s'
9 h 19 min
